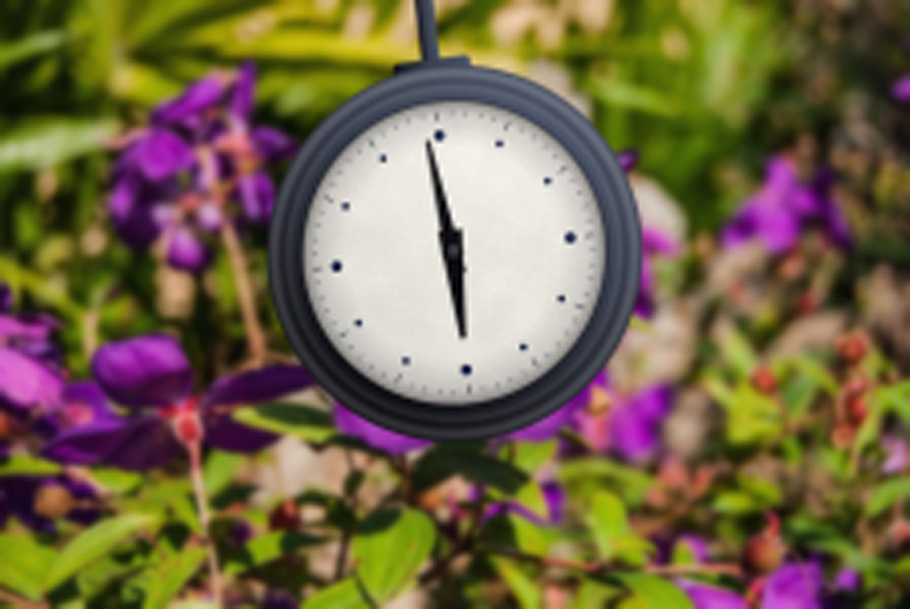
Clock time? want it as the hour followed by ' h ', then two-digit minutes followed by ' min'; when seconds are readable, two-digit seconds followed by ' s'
5 h 59 min
